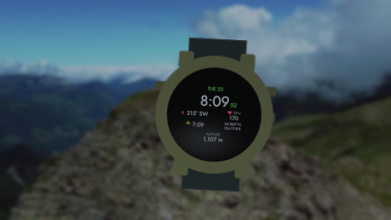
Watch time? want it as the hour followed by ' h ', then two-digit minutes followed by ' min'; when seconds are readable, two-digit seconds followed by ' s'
8 h 09 min
